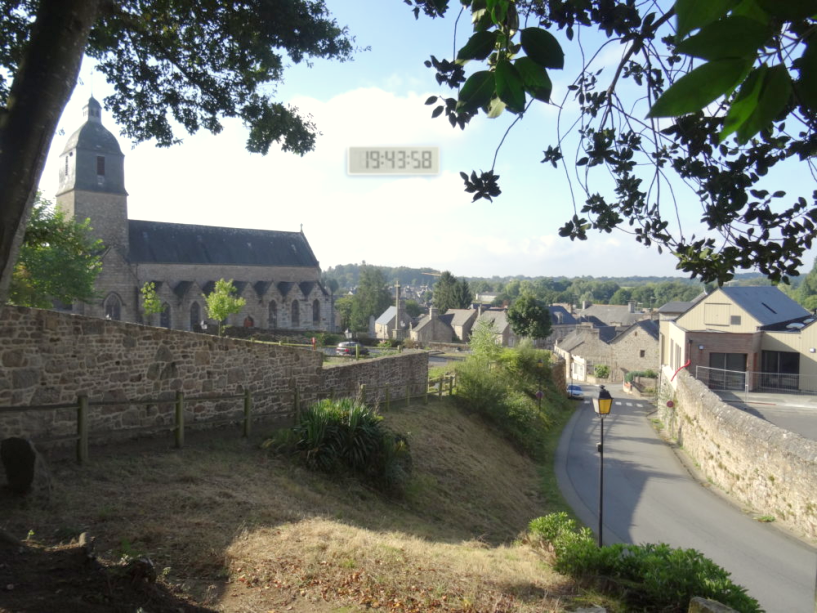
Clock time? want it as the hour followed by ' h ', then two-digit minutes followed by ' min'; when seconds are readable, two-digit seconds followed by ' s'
19 h 43 min 58 s
